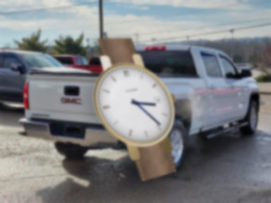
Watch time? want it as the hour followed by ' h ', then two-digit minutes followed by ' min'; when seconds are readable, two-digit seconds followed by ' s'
3 h 24 min
